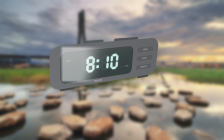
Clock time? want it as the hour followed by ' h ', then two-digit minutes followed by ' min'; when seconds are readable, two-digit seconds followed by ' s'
8 h 10 min
